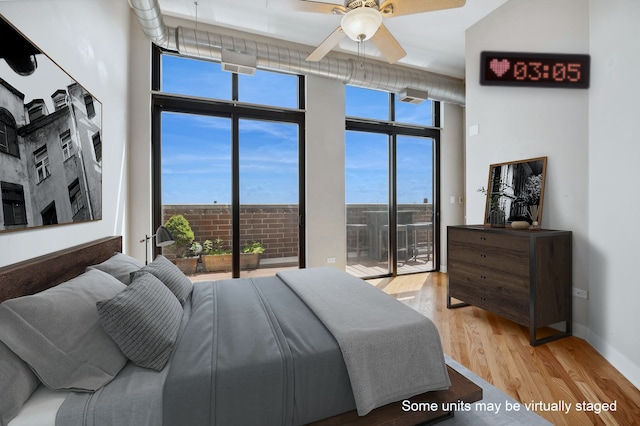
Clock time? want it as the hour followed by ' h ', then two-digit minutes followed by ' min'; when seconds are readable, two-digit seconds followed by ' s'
3 h 05 min
